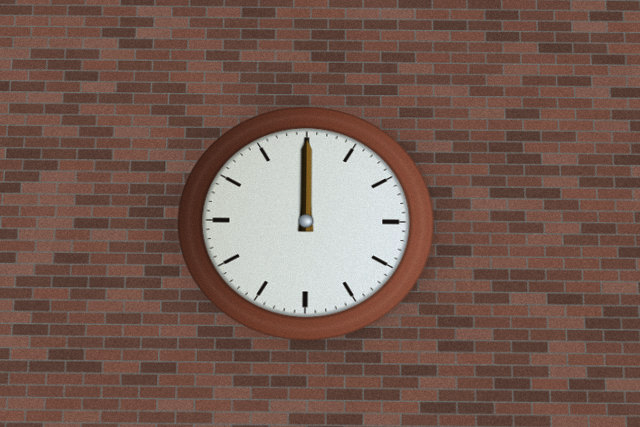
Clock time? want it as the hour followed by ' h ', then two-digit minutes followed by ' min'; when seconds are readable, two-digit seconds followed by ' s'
12 h 00 min
